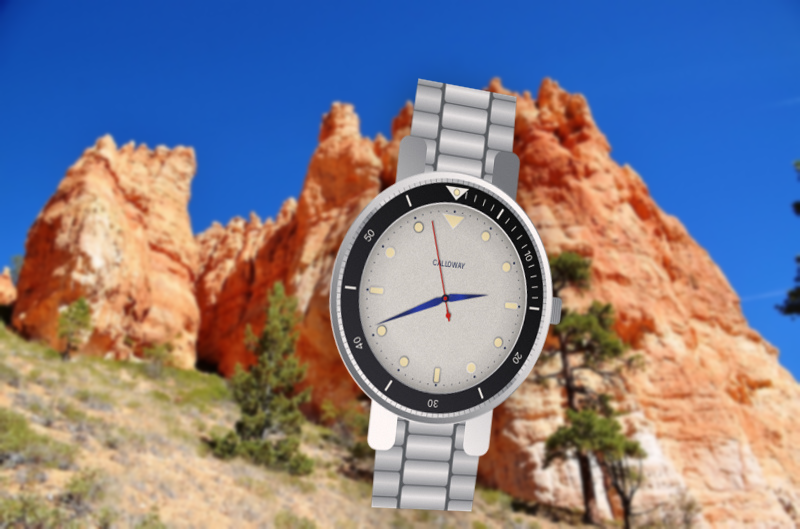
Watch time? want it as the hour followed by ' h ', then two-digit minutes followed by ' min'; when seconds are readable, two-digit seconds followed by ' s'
2 h 40 min 57 s
